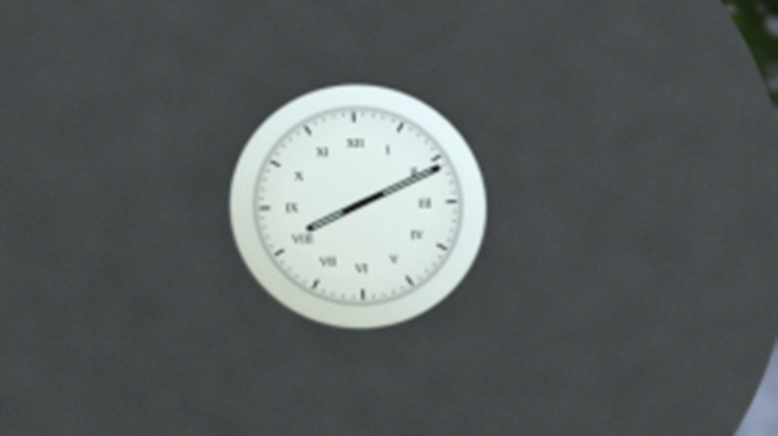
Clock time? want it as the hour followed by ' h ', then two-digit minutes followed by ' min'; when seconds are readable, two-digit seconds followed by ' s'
8 h 11 min
